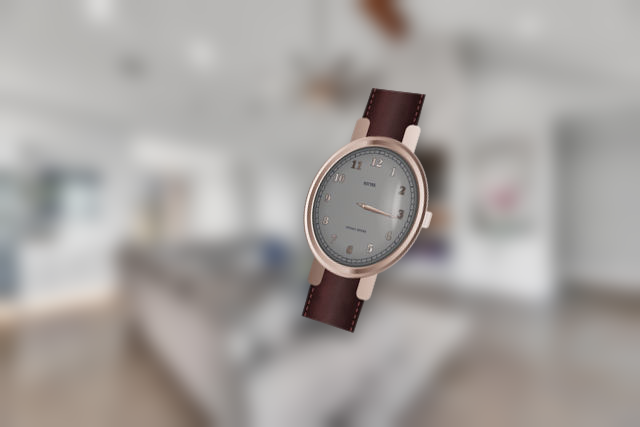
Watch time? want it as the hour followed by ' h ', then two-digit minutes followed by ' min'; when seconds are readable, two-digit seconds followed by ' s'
3 h 16 min
